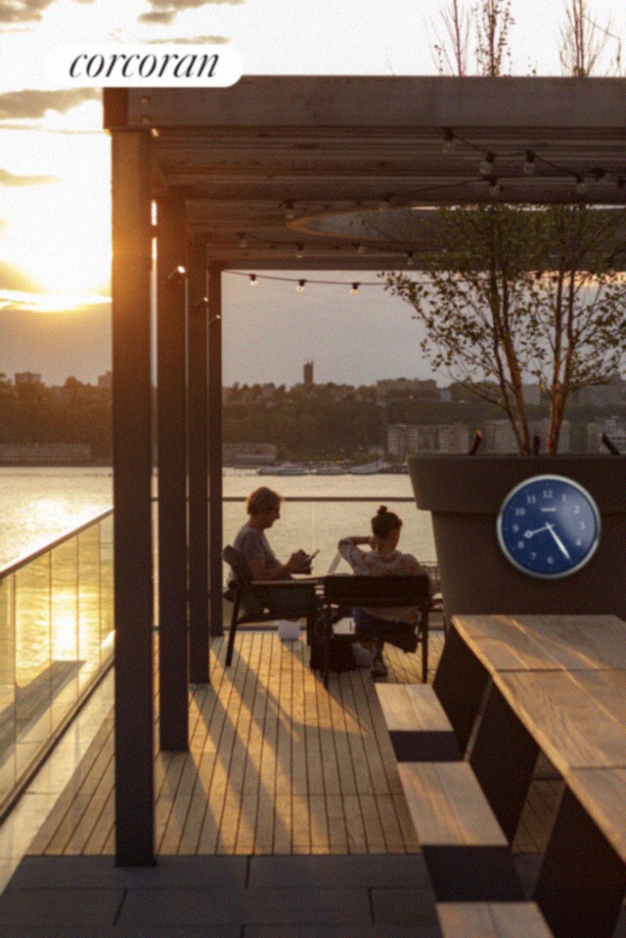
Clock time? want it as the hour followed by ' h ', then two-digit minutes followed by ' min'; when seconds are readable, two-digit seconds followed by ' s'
8 h 25 min
